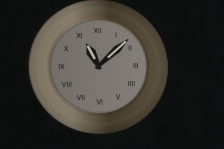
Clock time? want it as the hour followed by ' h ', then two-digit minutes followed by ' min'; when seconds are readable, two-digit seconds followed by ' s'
11 h 08 min
